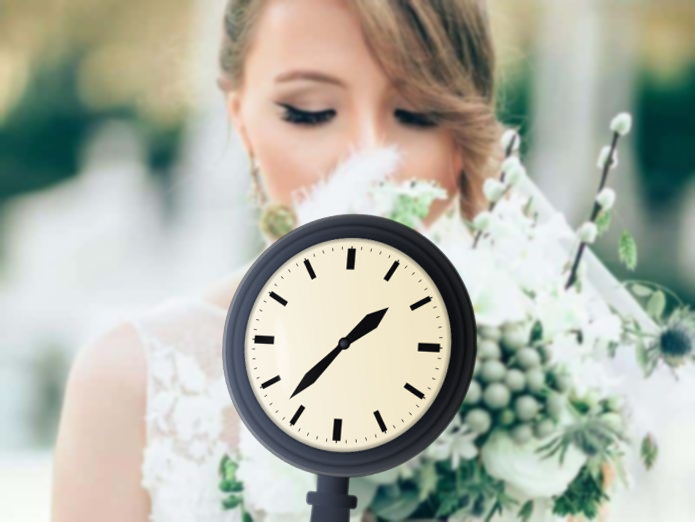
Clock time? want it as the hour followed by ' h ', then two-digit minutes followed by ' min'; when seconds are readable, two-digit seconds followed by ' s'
1 h 37 min
